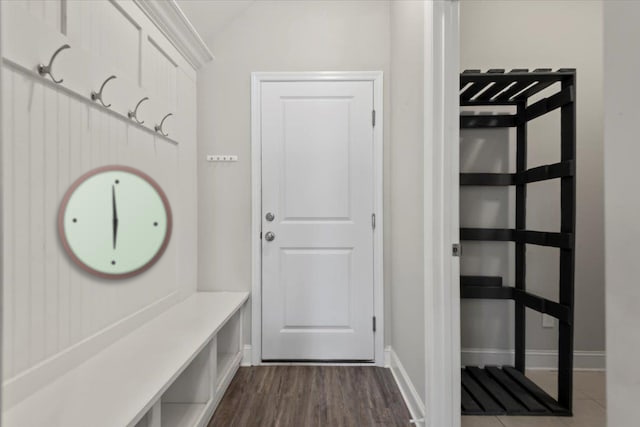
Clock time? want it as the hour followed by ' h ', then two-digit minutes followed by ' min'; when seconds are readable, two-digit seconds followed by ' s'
5 h 59 min
